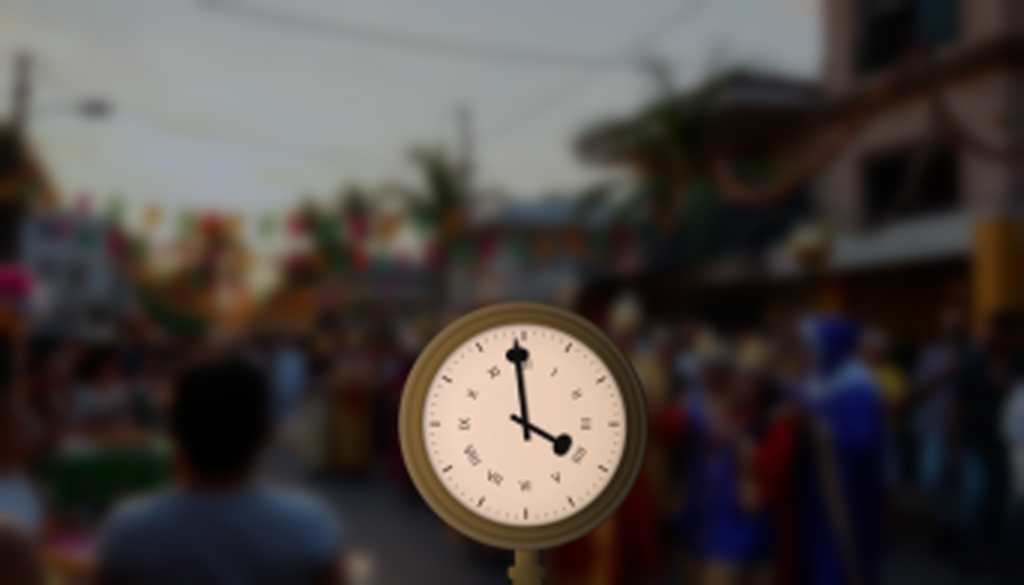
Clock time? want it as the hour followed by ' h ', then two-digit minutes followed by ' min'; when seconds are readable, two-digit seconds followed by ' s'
3 h 59 min
